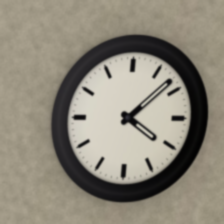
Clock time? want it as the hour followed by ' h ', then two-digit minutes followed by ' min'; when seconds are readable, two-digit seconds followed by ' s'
4 h 08 min
